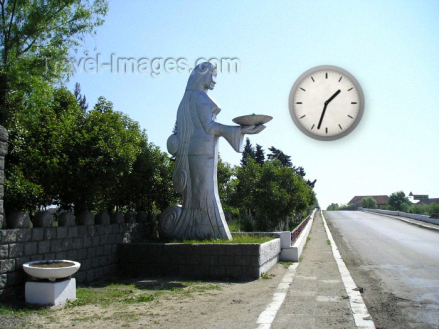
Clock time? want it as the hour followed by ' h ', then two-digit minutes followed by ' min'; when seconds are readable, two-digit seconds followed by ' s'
1 h 33 min
